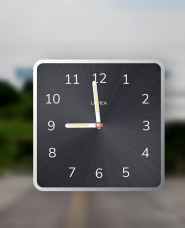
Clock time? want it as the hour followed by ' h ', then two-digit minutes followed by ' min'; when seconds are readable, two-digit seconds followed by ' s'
8 h 59 min
